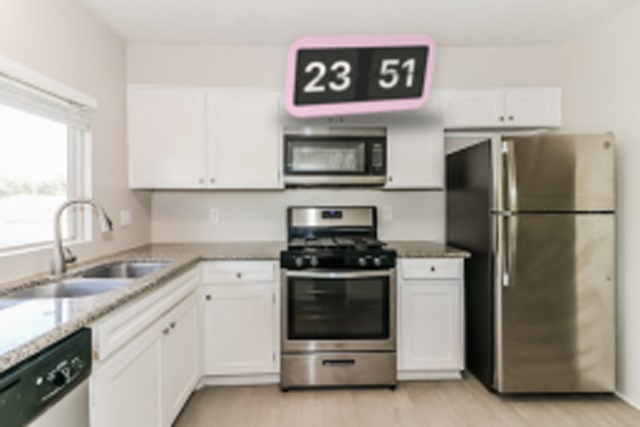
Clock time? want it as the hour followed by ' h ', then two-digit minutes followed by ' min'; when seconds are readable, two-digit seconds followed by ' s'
23 h 51 min
